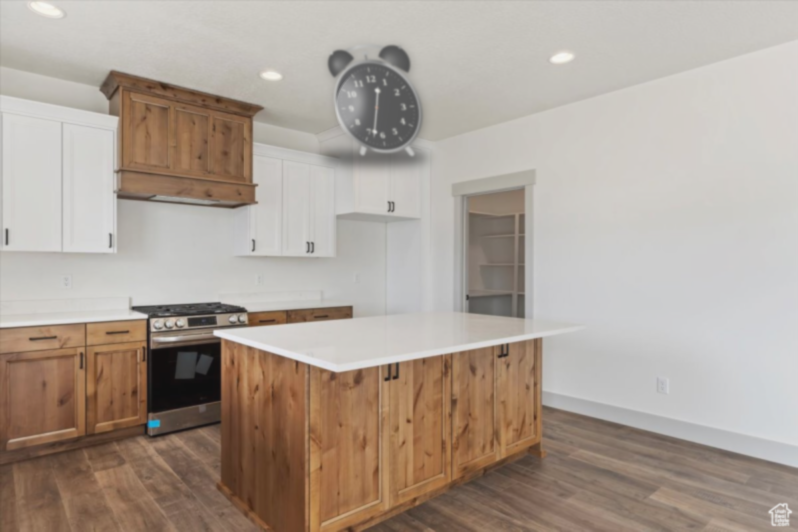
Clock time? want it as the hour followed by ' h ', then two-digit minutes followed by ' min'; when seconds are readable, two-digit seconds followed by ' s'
12 h 33 min
